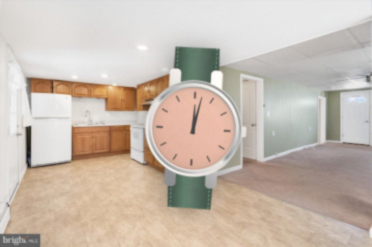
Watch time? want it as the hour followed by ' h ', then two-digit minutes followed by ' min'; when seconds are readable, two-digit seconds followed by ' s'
12 h 02 min
